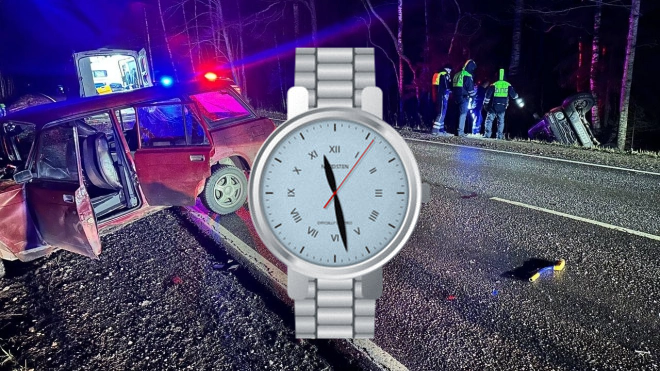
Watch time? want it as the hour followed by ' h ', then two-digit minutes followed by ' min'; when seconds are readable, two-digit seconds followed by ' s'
11 h 28 min 06 s
